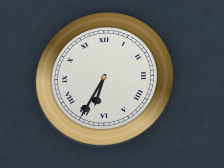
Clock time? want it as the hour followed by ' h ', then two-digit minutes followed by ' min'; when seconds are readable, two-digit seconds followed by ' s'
6 h 35 min
